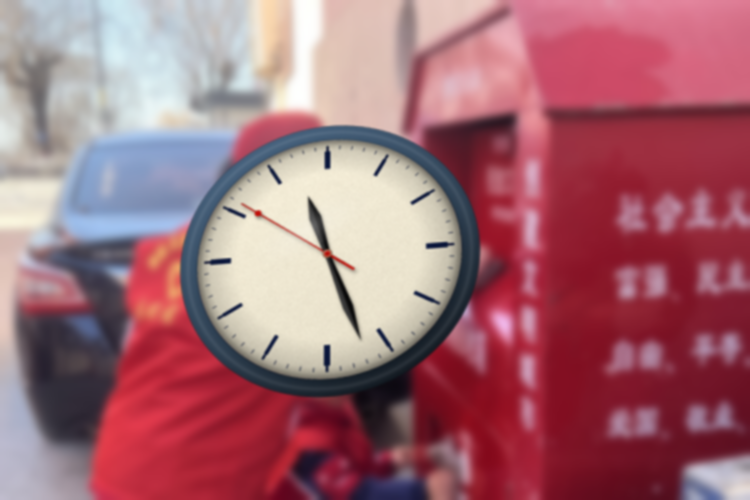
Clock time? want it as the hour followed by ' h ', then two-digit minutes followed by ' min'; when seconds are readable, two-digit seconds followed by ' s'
11 h 26 min 51 s
